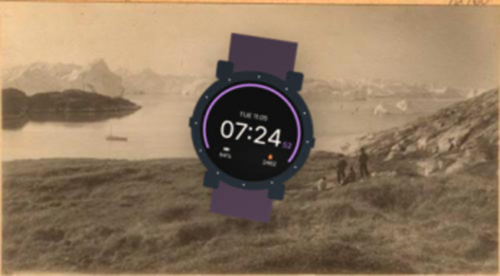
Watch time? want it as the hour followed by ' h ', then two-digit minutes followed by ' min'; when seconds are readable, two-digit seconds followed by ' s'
7 h 24 min
